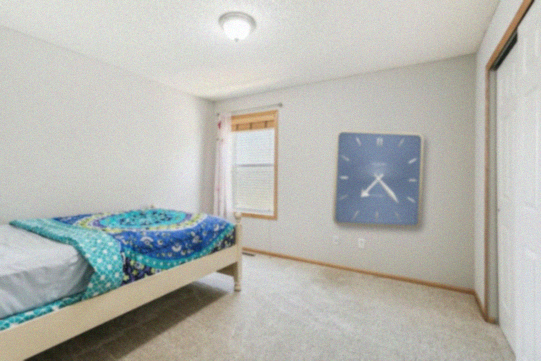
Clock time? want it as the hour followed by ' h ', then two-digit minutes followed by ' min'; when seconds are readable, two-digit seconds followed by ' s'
7 h 23 min
